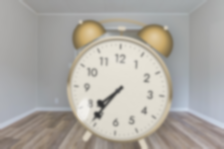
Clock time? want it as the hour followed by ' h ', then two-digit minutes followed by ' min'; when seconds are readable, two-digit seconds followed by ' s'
7 h 36 min
